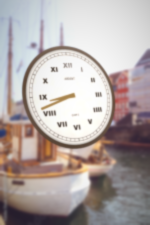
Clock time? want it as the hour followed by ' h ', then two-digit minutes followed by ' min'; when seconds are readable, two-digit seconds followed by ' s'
8 h 42 min
